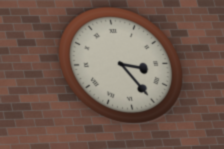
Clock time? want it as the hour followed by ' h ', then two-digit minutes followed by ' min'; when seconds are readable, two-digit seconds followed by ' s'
3 h 25 min
